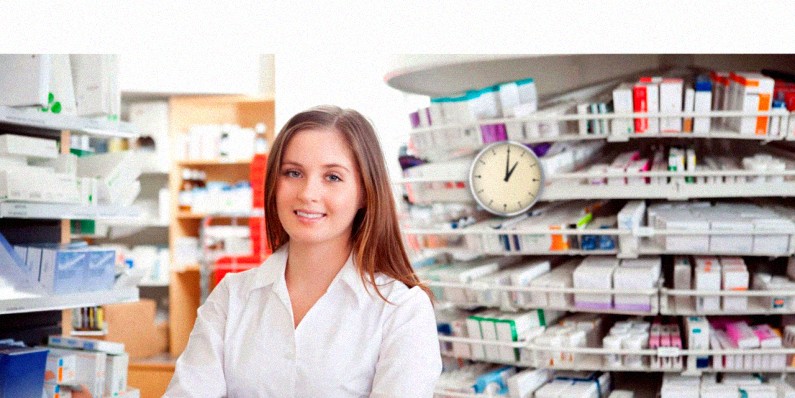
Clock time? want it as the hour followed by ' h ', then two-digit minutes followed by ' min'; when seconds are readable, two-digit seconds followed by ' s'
1 h 00 min
